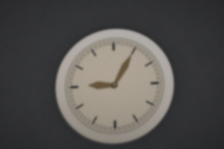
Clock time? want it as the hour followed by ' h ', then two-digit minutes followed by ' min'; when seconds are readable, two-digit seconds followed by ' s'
9 h 05 min
